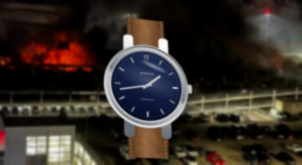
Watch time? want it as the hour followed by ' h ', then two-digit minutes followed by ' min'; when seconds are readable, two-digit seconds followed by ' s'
1 h 43 min
